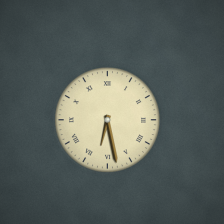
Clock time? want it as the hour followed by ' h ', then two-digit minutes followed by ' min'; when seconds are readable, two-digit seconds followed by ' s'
6 h 28 min
